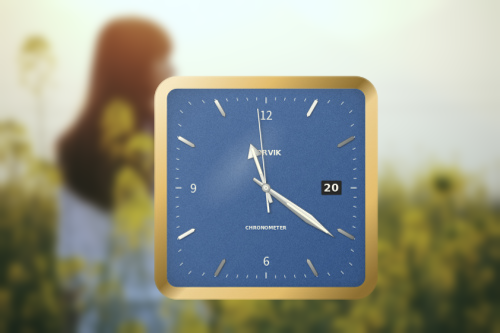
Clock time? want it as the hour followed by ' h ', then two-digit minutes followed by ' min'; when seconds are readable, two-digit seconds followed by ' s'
11 h 20 min 59 s
